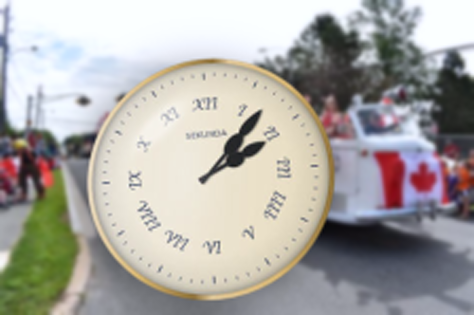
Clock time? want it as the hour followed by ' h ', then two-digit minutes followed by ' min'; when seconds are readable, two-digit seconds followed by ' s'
2 h 07 min
